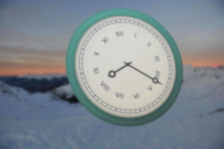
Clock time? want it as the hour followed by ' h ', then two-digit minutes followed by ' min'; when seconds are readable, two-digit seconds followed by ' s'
8 h 22 min
